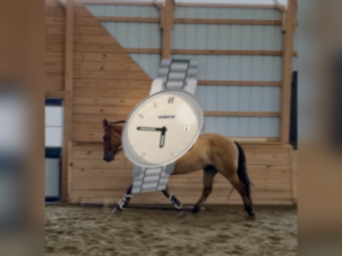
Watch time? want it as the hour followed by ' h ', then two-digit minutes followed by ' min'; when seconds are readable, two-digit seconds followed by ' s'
5 h 46 min
